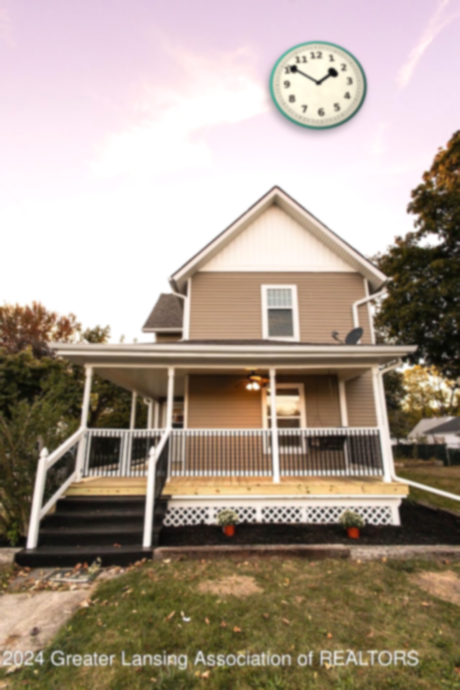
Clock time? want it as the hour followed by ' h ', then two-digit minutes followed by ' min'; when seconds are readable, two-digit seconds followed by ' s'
1 h 51 min
